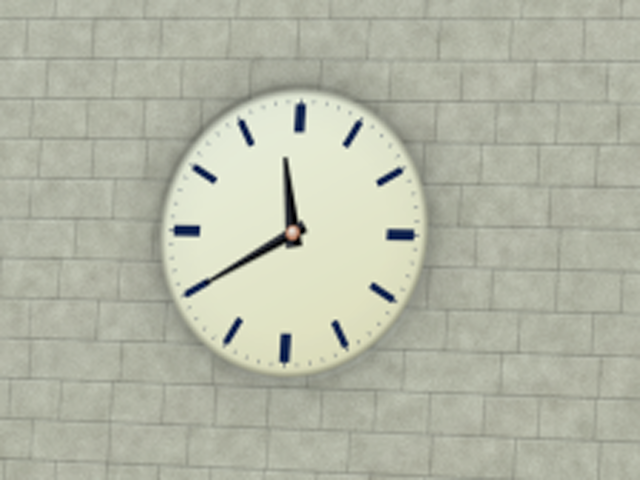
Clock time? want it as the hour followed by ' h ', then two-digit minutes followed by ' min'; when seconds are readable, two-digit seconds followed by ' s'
11 h 40 min
